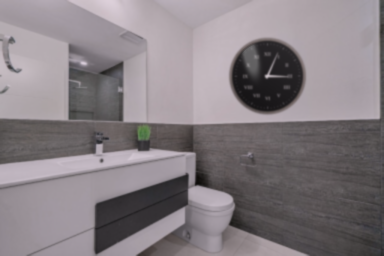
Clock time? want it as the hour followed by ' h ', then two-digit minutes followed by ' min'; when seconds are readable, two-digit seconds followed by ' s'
3 h 04 min
